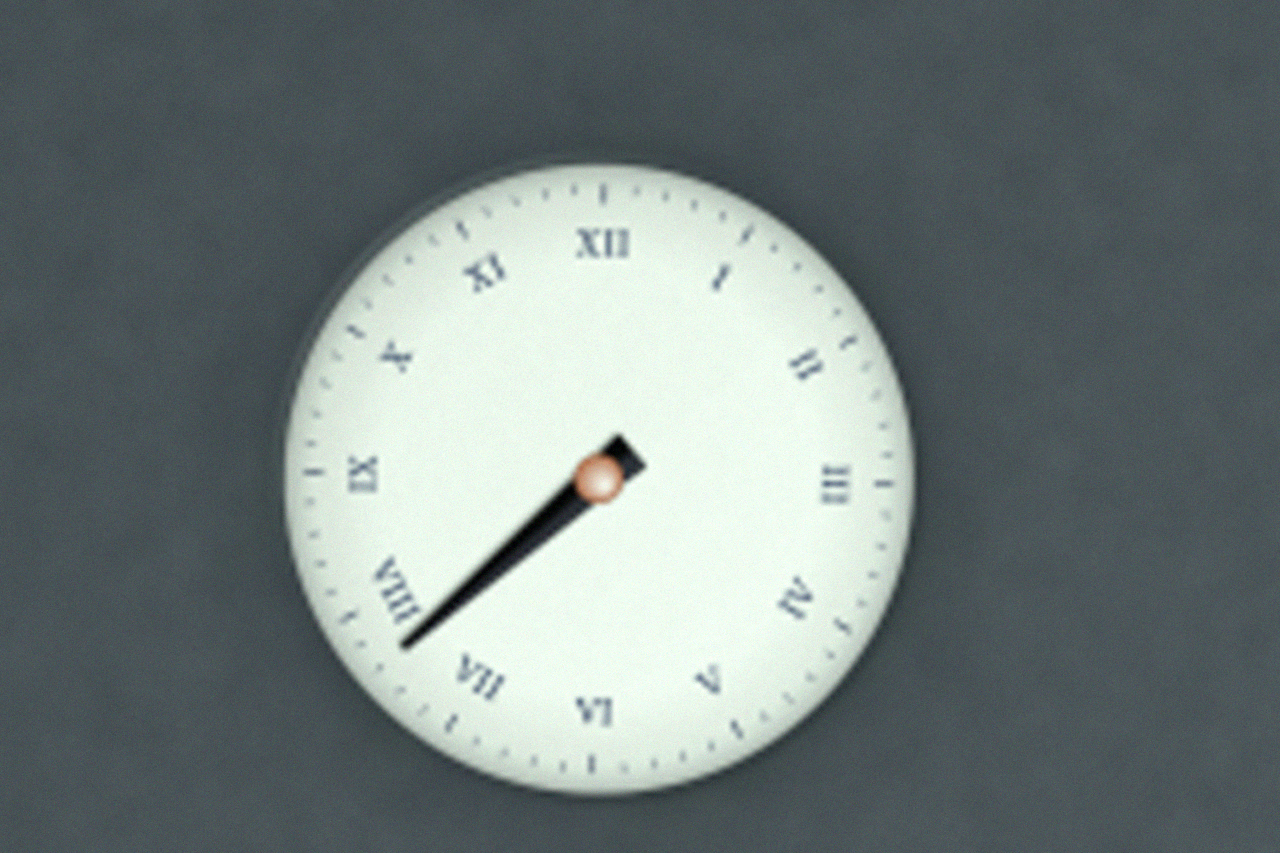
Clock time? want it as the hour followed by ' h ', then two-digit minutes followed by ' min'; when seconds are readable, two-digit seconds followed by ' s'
7 h 38 min
